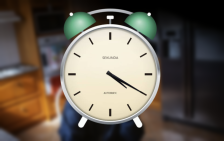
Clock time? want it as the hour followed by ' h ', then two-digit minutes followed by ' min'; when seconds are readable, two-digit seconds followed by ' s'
4 h 20 min
